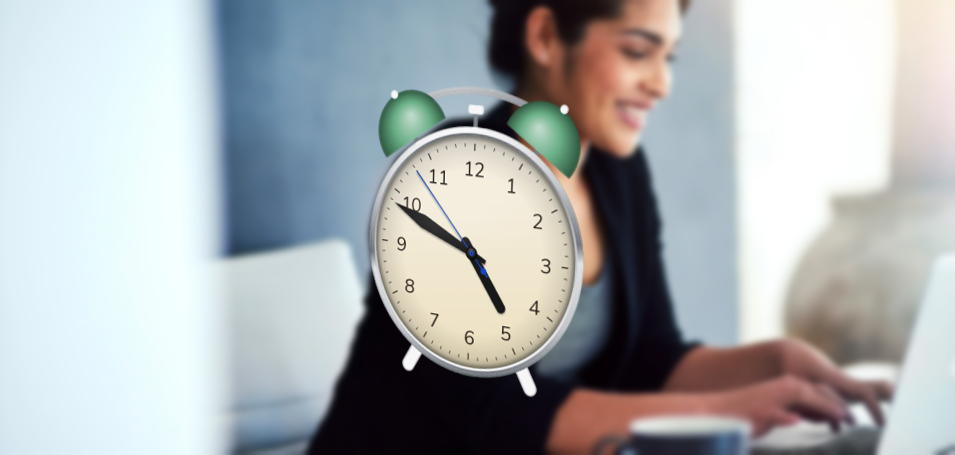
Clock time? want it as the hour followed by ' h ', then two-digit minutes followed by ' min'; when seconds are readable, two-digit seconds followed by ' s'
4 h 48 min 53 s
